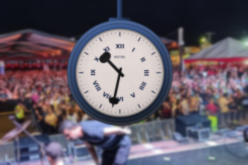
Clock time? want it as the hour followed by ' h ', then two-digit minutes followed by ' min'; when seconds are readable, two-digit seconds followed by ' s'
10 h 32 min
